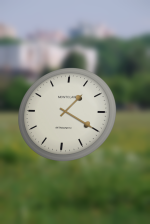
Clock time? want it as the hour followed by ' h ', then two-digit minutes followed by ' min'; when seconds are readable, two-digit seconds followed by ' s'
1 h 20 min
